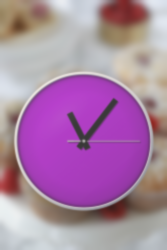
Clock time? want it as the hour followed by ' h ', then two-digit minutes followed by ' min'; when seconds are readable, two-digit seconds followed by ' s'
11 h 06 min 15 s
